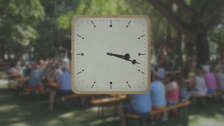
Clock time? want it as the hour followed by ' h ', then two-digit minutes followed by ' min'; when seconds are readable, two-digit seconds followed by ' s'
3 h 18 min
